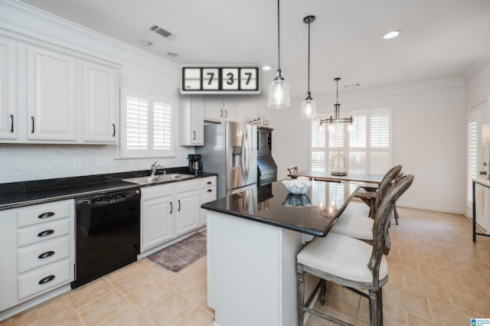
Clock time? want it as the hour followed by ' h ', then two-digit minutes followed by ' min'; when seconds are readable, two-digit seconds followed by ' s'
7 h 37 min
